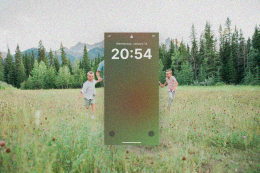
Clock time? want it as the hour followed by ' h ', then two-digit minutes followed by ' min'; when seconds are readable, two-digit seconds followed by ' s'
20 h 54 min
